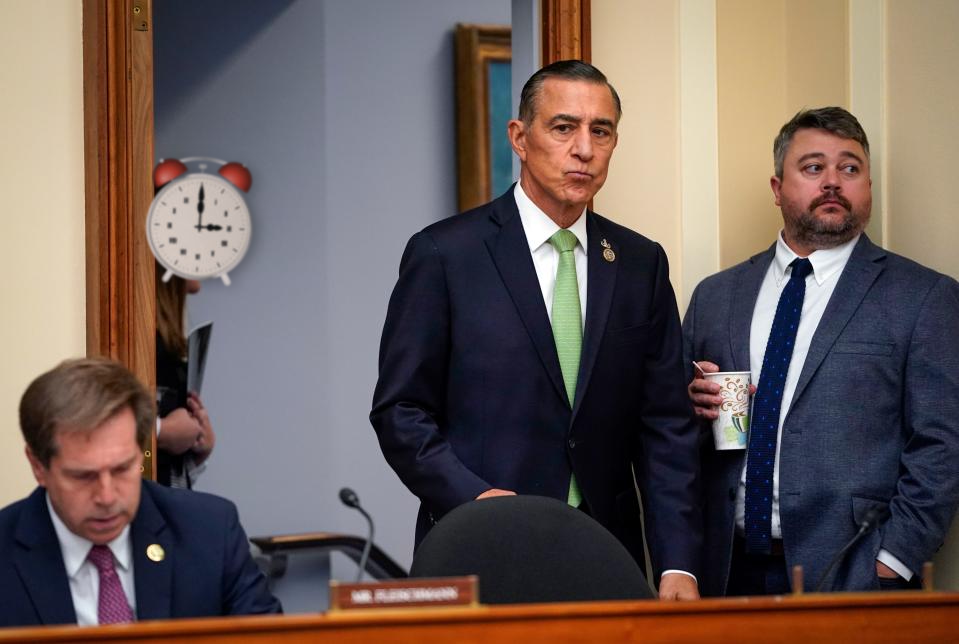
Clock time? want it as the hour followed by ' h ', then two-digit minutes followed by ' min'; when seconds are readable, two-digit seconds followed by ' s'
3 h 00 min
